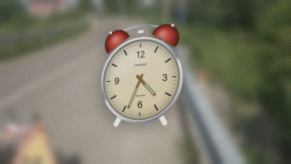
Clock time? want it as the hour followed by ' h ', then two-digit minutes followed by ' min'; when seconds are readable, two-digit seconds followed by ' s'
4 h 34 min
